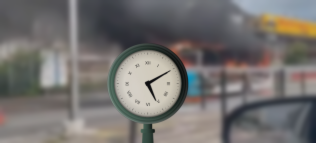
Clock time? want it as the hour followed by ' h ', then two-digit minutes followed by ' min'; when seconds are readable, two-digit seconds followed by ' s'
5 h 10 min
